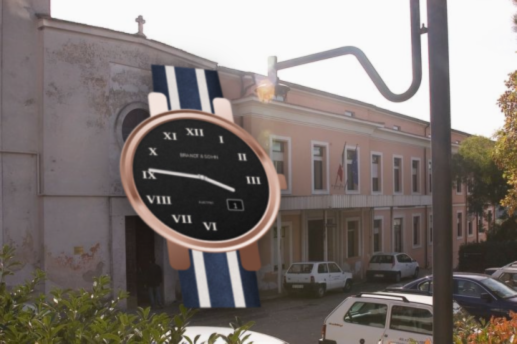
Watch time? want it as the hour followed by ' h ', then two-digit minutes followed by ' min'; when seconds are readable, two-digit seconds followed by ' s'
3 h 46 min
